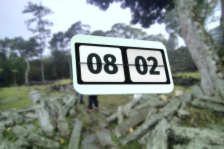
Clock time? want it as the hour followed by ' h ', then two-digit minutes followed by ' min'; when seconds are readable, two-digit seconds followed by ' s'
8 h 02 min
